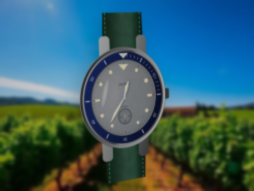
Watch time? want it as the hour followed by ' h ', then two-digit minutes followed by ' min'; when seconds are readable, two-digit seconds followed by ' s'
12 h 36 min
